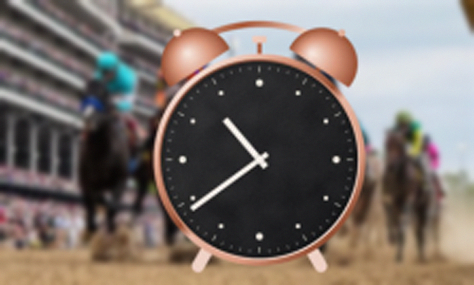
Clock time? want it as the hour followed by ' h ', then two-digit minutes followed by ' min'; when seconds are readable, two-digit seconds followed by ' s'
10 h 39 min
